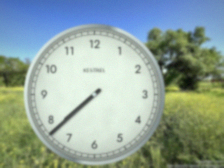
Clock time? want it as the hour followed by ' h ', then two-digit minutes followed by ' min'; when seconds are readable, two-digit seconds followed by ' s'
7 h 38 min
